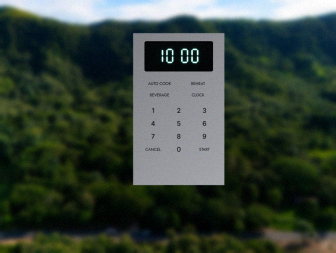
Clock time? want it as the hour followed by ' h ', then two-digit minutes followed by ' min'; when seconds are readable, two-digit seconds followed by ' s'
10 h 00 min
